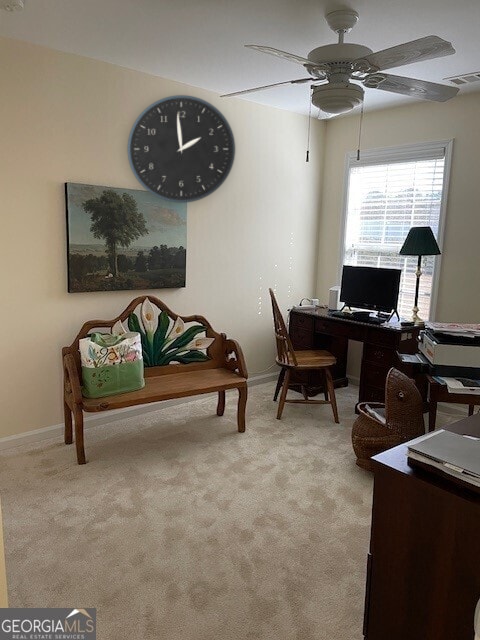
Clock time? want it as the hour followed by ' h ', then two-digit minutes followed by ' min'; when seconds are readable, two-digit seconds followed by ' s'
1 h 59 min
